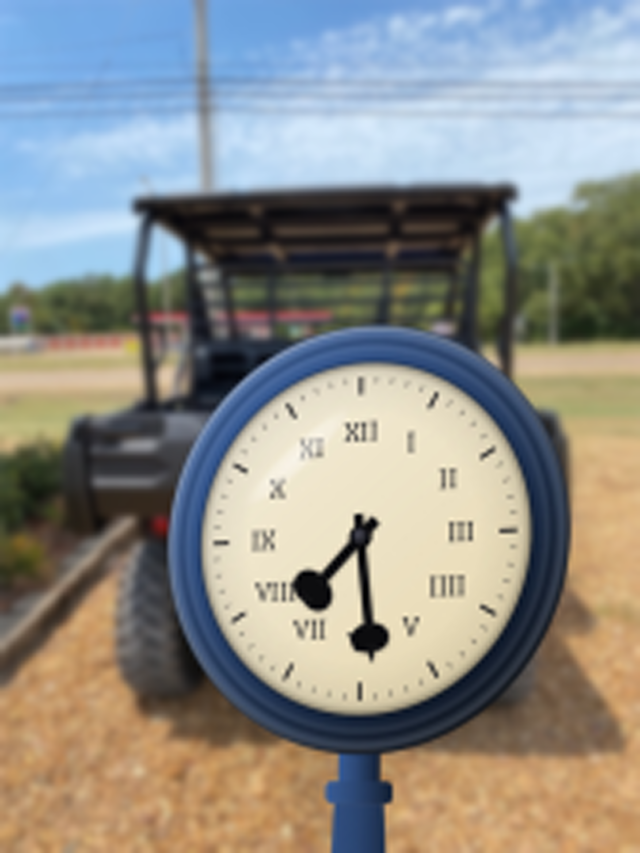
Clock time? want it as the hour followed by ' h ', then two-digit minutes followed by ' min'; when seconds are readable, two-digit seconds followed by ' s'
7 h 29 min
